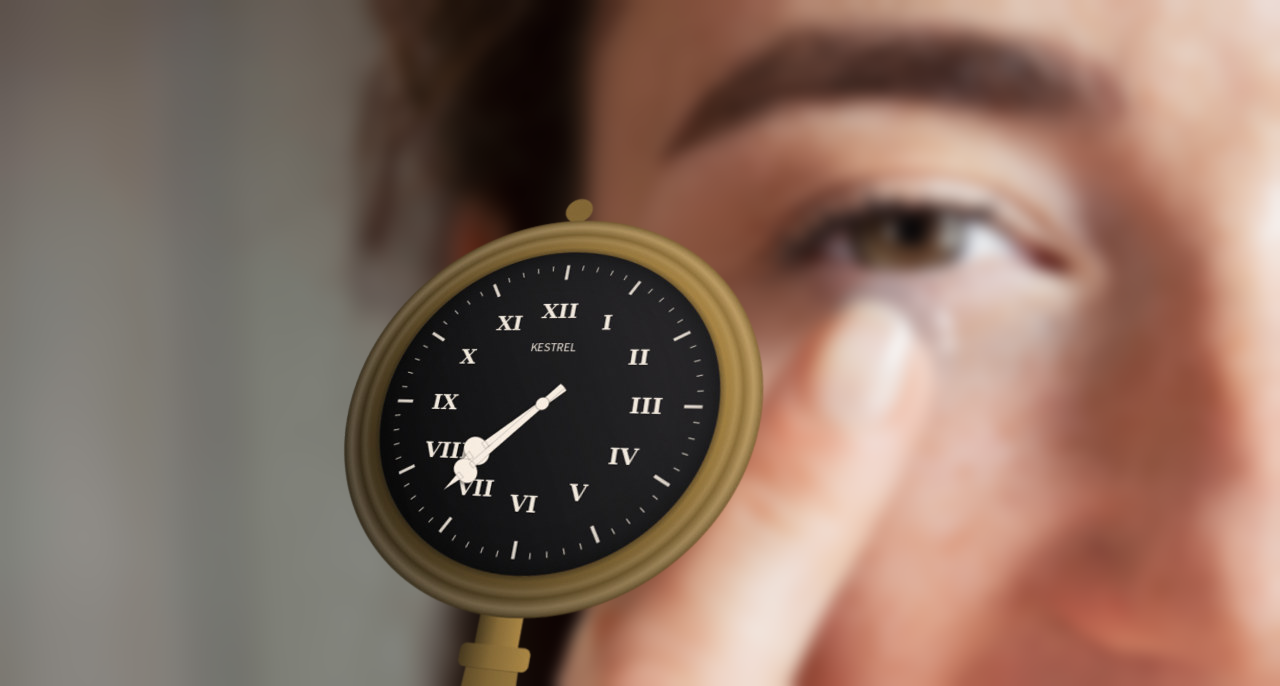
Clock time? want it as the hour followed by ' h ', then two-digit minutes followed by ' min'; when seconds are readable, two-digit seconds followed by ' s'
7 h 37 min
